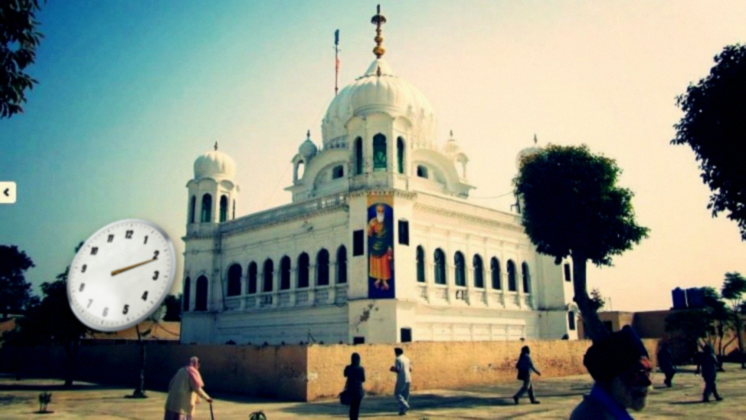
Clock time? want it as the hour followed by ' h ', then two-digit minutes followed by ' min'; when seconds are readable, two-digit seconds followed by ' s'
2 h 11 min
